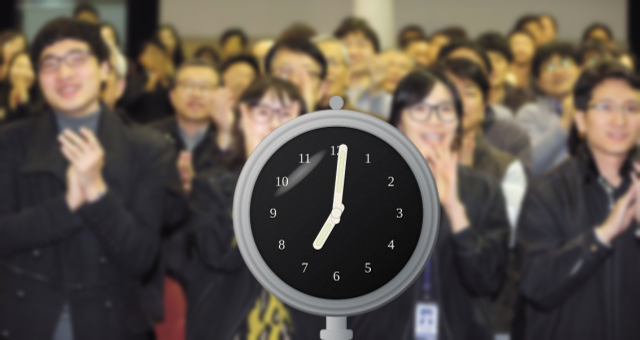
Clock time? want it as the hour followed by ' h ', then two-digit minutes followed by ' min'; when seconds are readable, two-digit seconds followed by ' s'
7 h 01 min
